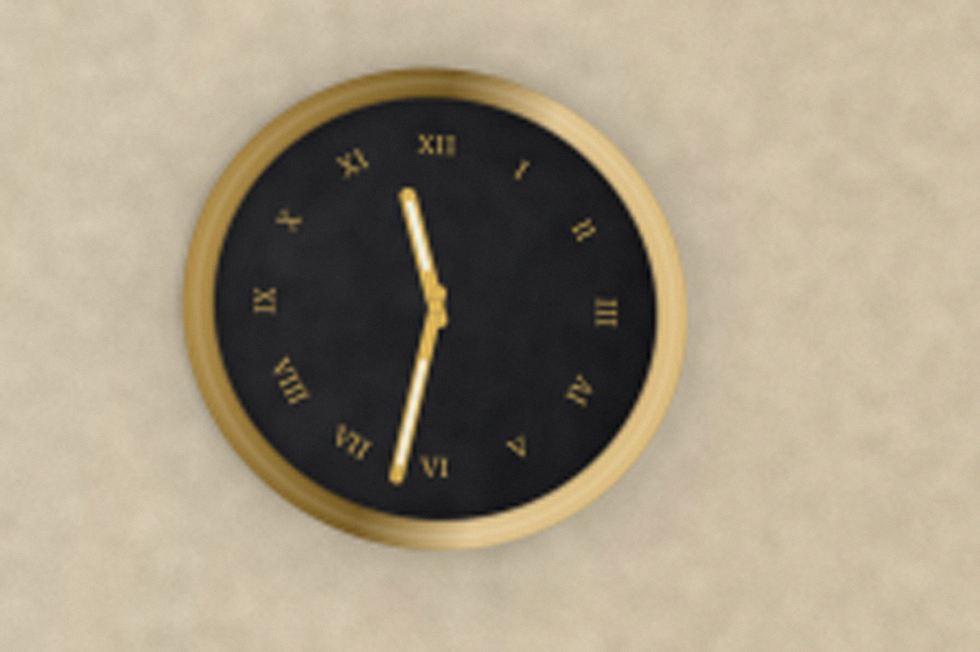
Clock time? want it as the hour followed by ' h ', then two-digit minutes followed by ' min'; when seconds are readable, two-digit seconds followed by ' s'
11 h 32 min
